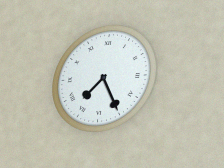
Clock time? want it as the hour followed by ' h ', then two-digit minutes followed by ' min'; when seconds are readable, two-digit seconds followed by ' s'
7 h 25 min
